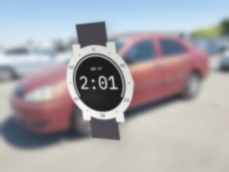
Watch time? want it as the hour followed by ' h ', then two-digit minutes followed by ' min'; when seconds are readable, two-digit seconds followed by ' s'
2 h 01 min
